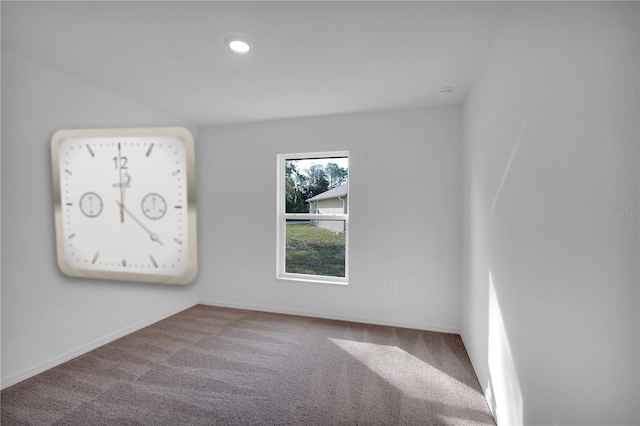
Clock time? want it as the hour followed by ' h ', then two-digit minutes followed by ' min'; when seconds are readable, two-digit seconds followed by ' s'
12 h 22 min
